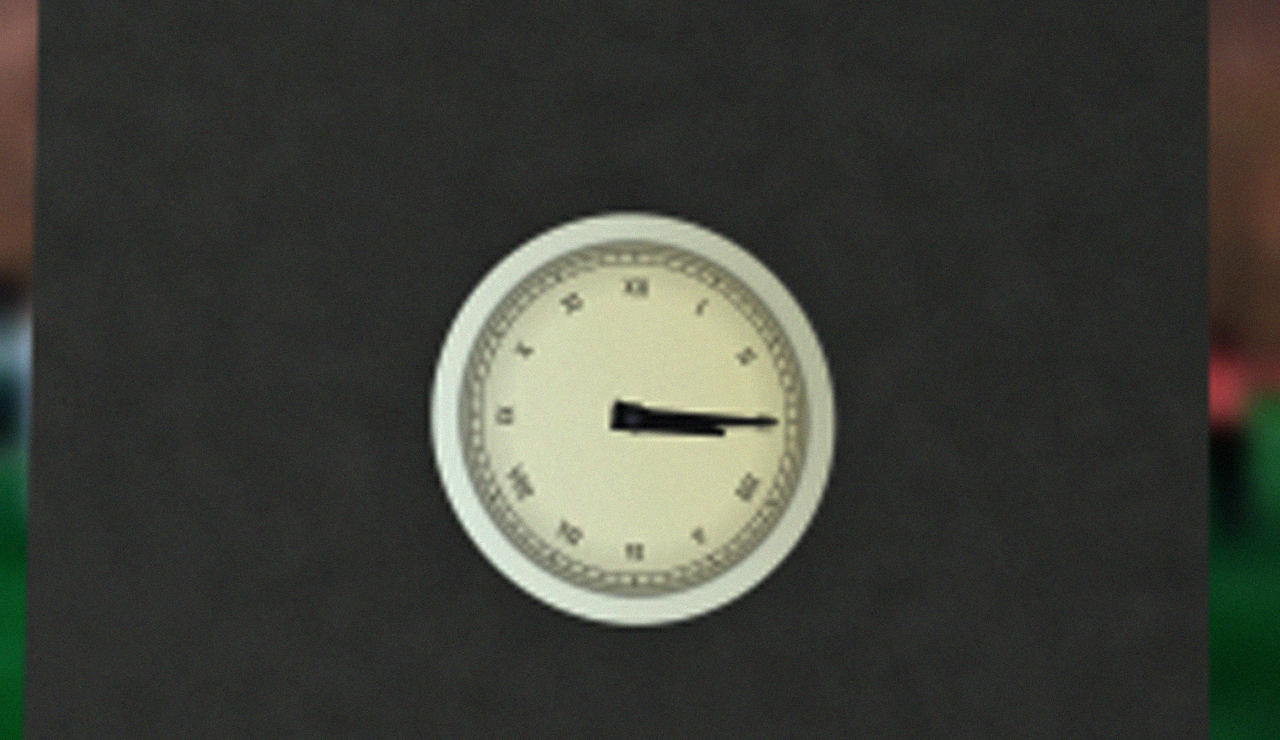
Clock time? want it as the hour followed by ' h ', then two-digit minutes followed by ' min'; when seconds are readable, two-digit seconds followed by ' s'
3 h 15 min
